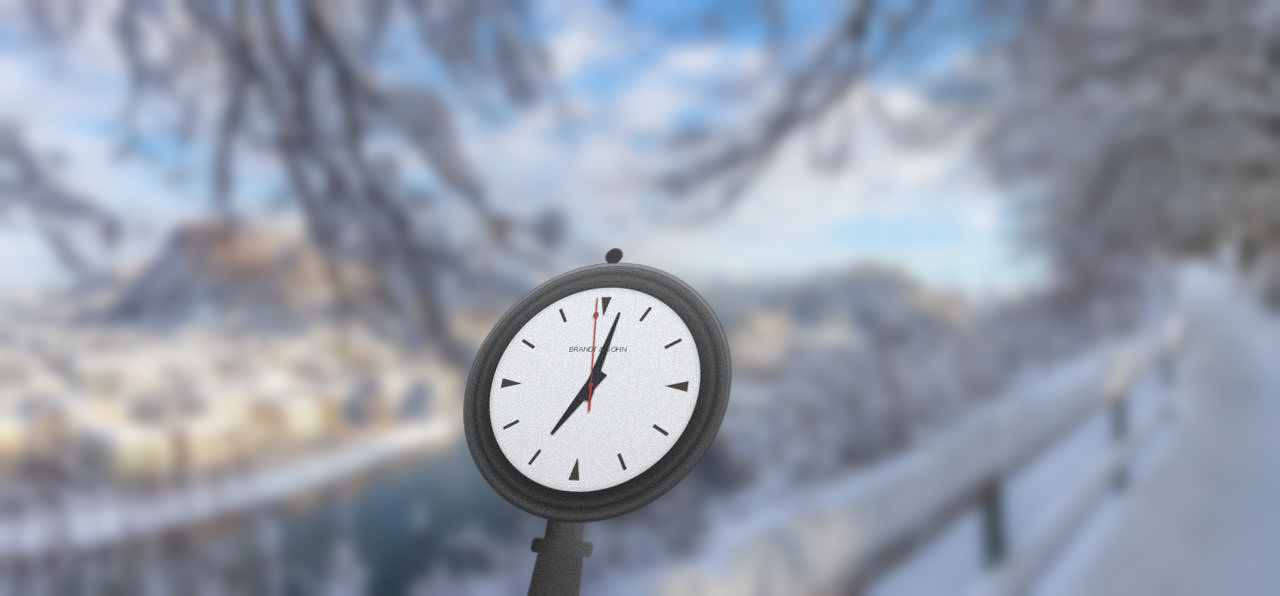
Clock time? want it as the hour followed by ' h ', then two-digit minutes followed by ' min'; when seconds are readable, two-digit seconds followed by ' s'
7 h 01 min 59 s
